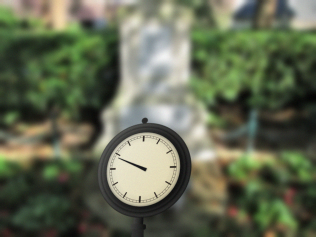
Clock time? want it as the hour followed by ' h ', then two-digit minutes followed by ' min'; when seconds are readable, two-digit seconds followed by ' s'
9 h 49 min
